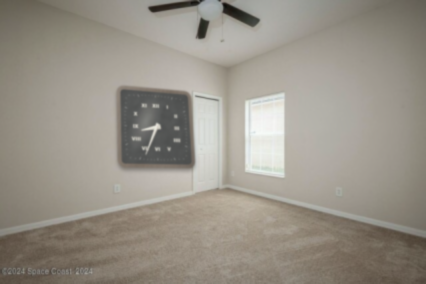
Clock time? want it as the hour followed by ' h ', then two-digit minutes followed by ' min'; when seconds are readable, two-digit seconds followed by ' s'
8 h 34 min
